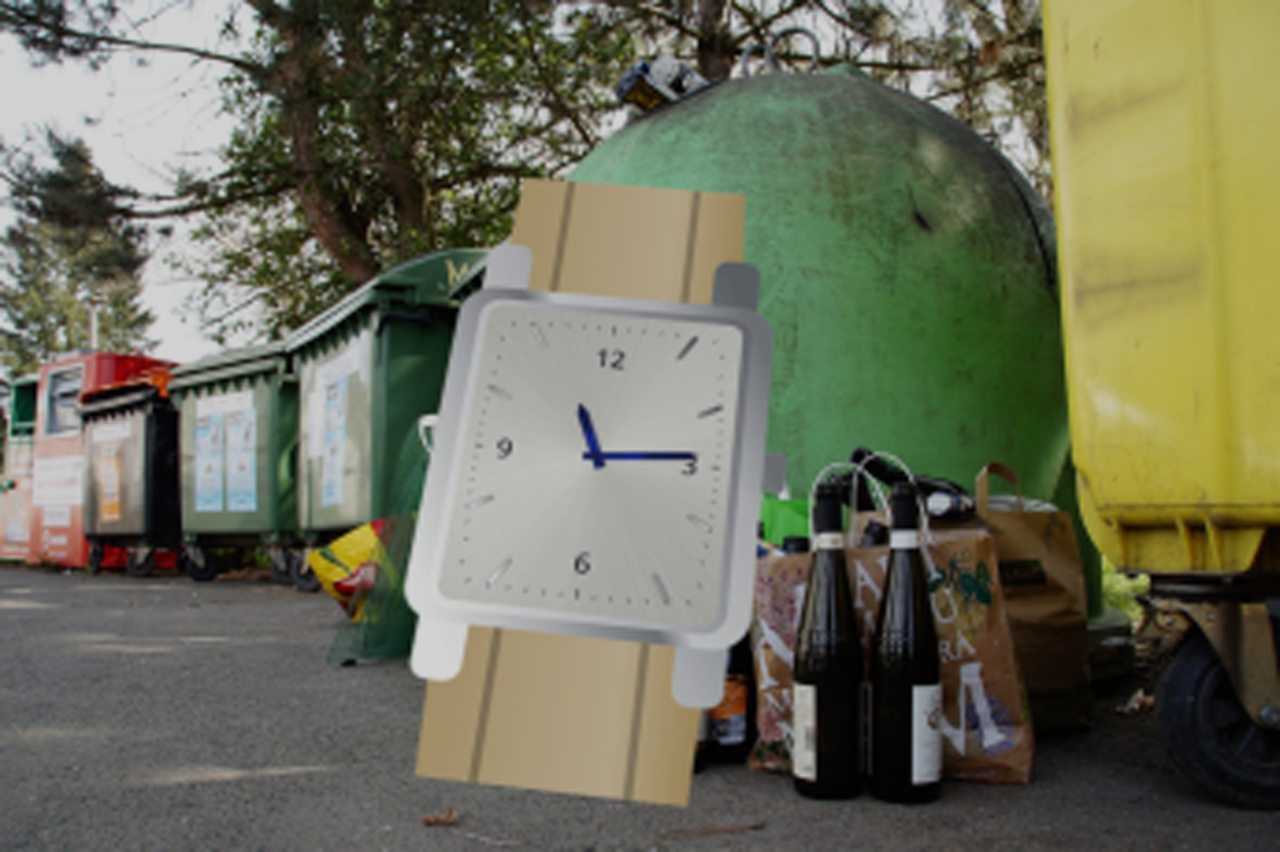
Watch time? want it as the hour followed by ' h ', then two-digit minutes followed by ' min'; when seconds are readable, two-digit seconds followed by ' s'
11 h 14 min
